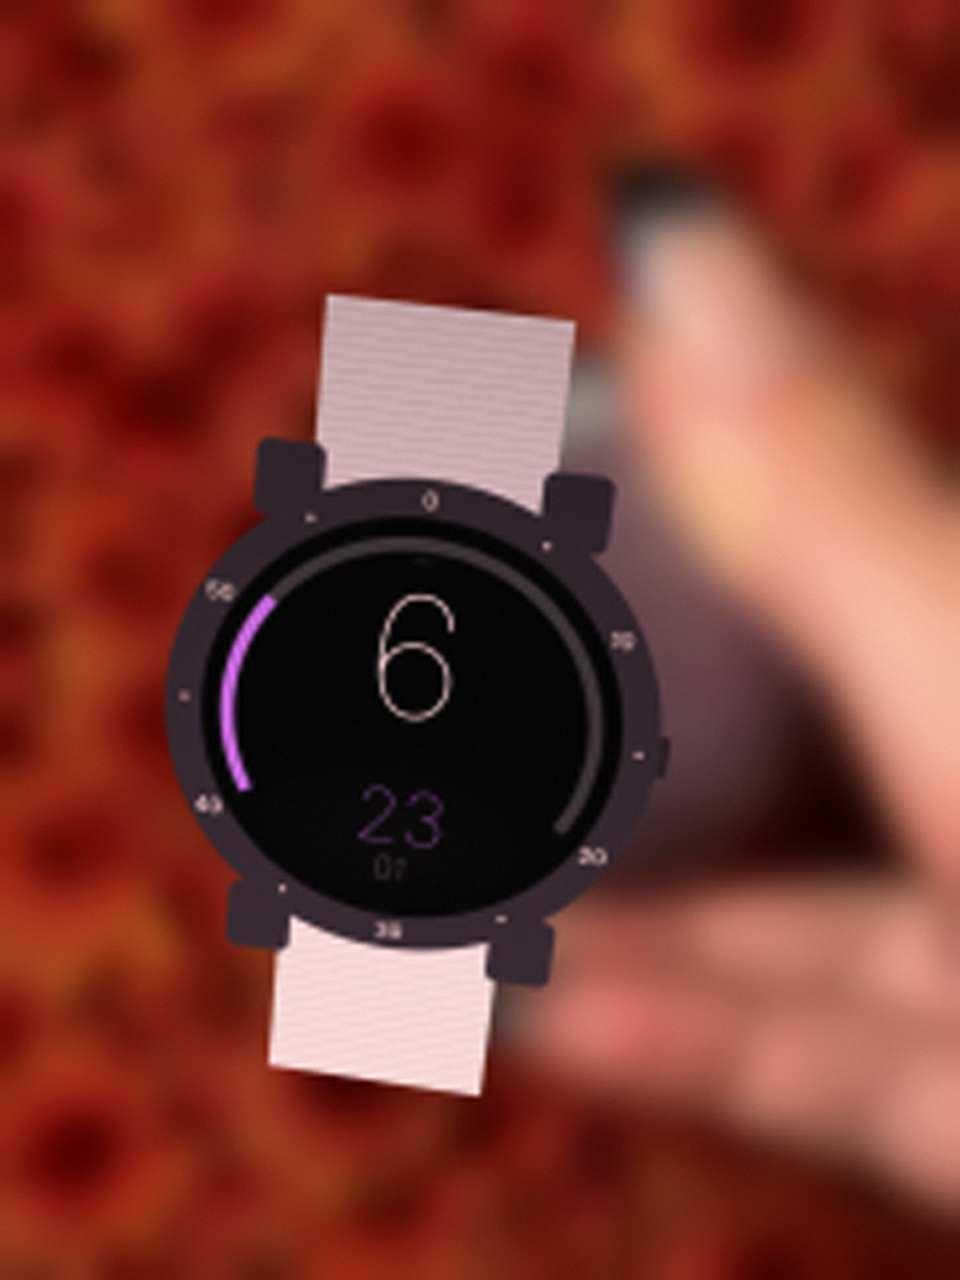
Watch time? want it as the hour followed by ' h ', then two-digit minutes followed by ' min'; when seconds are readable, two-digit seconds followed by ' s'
6 h 23 min
